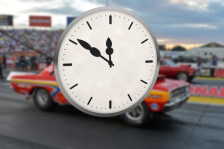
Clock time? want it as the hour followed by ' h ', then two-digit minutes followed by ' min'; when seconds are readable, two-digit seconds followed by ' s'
11 h 51 min
